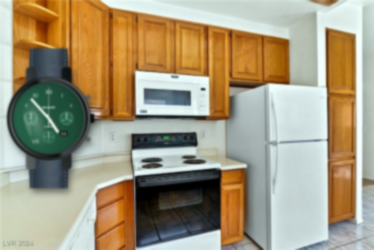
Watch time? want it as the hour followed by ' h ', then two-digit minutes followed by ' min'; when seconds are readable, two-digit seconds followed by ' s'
4 h 53 min
